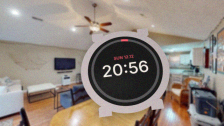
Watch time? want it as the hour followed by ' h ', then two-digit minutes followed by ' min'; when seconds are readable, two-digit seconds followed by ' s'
20 h 56 min
